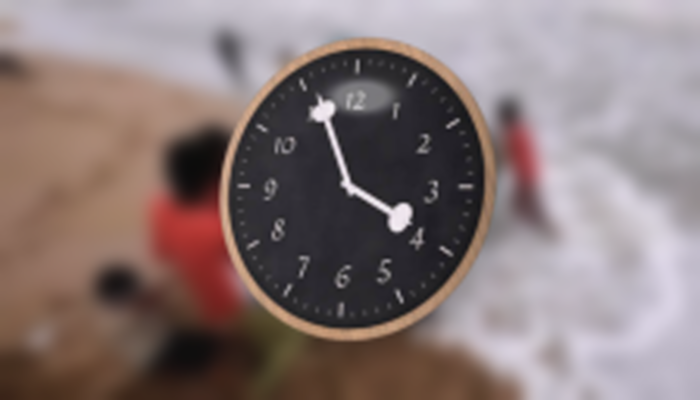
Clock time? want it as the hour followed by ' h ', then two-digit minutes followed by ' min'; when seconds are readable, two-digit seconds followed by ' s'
3 h 56 min
